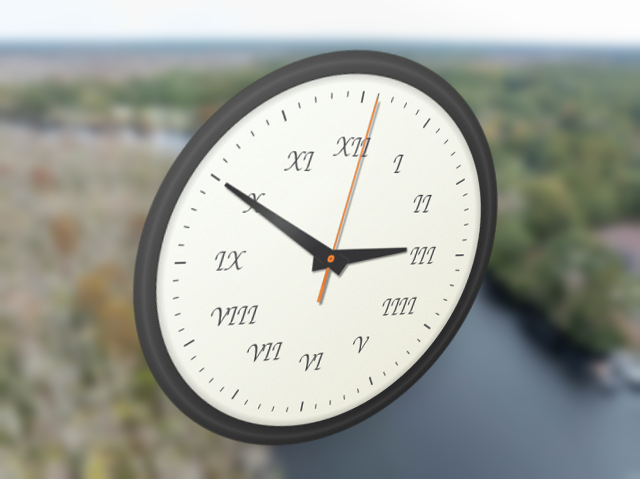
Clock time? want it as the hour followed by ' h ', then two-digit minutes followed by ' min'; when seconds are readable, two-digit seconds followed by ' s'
2 h 50 min 01 s
